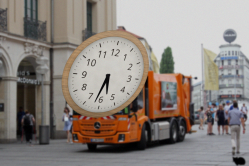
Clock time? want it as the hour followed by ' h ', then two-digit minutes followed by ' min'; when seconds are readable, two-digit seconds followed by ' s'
5 h 32 min
